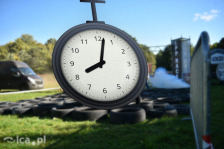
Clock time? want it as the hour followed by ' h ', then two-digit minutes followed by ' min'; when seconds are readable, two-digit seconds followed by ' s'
8 h 02 min
